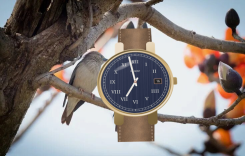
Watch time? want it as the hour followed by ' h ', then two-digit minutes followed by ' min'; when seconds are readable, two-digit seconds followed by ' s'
6 h 58 min
